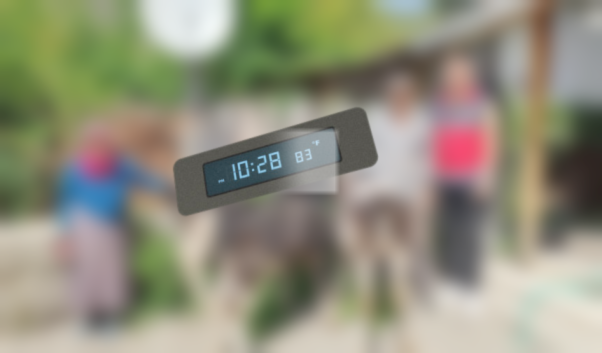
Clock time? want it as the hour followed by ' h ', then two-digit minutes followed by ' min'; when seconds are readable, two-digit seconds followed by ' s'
10 h 28 min
